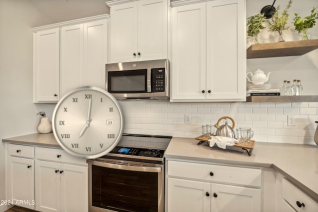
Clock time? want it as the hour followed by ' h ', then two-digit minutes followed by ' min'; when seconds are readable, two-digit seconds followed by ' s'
7 h 01 min
